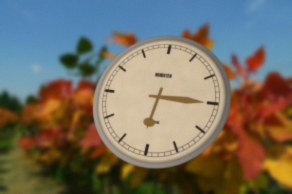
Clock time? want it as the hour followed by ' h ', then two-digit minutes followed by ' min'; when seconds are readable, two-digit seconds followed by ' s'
6 h 15 min
